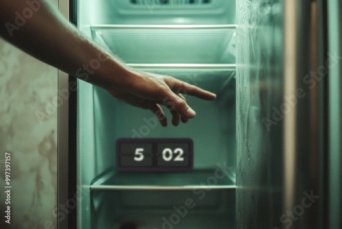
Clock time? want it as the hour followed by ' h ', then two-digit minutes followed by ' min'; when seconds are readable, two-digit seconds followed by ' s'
5 h 02 min
